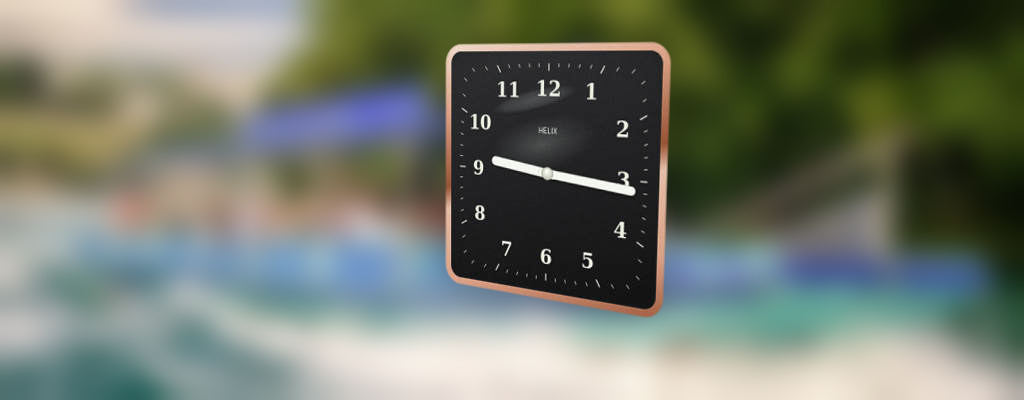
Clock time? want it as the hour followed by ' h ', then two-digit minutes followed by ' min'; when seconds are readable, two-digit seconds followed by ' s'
9 h 16 min
